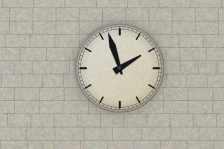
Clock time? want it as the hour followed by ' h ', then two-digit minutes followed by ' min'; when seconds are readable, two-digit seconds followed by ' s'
1 h 57 min
